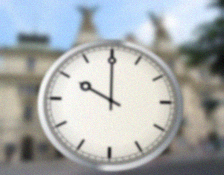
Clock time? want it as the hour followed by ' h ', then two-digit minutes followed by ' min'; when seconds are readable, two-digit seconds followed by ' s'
10 h 00 min
